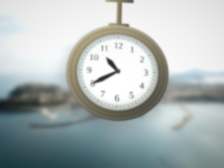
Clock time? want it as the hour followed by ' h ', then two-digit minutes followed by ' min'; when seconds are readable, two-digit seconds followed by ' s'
10 h 40 min
